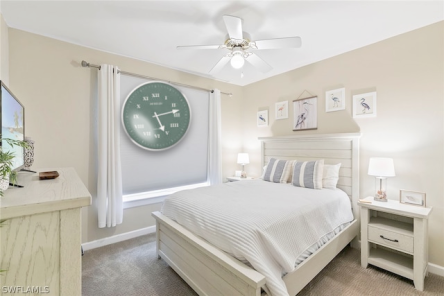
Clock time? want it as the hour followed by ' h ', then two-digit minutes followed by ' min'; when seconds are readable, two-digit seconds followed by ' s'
5 h 13 min
